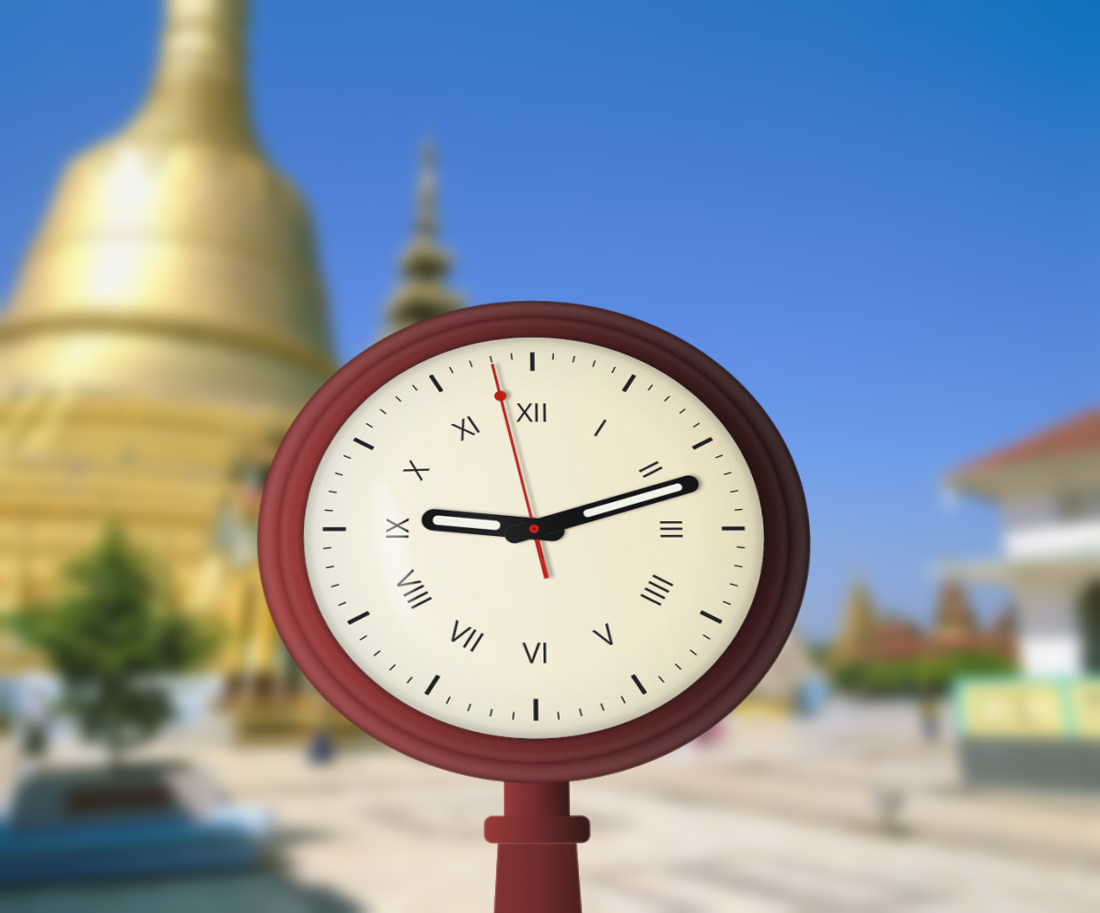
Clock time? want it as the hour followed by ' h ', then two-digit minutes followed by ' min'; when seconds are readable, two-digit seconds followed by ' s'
9 h 11 min 58 s
